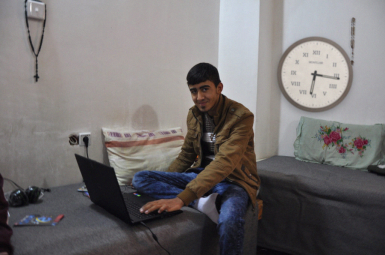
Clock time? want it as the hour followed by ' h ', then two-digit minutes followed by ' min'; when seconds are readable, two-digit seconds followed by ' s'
6 h 16 min
